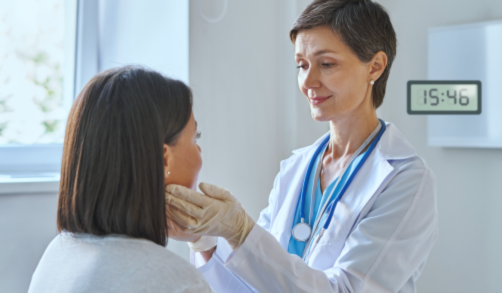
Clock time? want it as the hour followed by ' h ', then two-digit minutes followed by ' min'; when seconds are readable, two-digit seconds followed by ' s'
15 h 46 min
